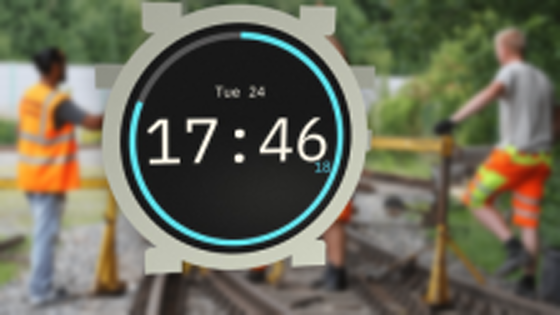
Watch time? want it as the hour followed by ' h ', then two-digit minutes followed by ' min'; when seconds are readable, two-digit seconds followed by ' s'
17 h 46 min
